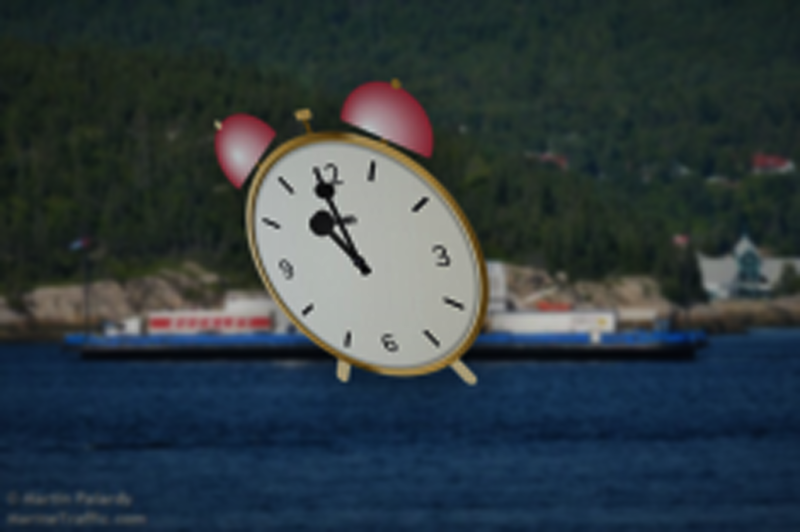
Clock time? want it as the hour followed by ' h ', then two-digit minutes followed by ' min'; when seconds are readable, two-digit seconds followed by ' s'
10 h 59 min
